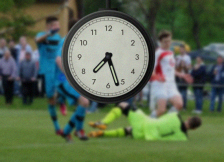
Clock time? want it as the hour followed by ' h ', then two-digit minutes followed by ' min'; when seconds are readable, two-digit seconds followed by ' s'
7 h 27 min
